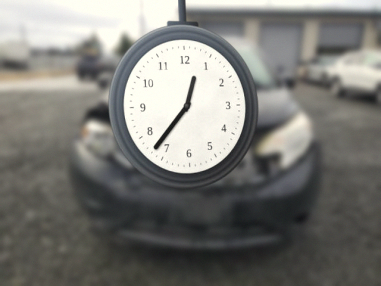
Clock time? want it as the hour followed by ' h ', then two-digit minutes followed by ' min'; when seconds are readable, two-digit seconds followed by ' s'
12 h 37 min
